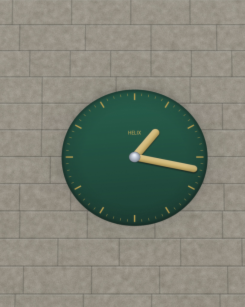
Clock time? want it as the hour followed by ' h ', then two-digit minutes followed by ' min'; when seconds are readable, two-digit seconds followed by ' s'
1 h 17 min
